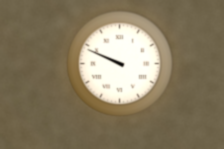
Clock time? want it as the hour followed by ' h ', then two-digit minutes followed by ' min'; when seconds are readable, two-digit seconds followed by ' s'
9 h 49 min
